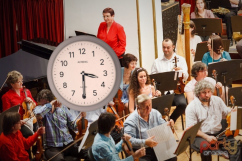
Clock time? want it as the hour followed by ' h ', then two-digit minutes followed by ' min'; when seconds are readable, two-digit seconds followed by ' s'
3 h 30 min
